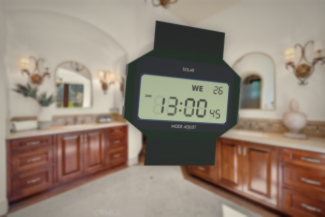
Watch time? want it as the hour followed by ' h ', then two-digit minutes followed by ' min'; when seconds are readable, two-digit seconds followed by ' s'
13 h 00 min 45 s
